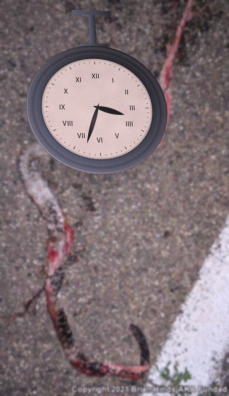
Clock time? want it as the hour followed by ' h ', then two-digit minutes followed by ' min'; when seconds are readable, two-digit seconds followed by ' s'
3 h 33 min
